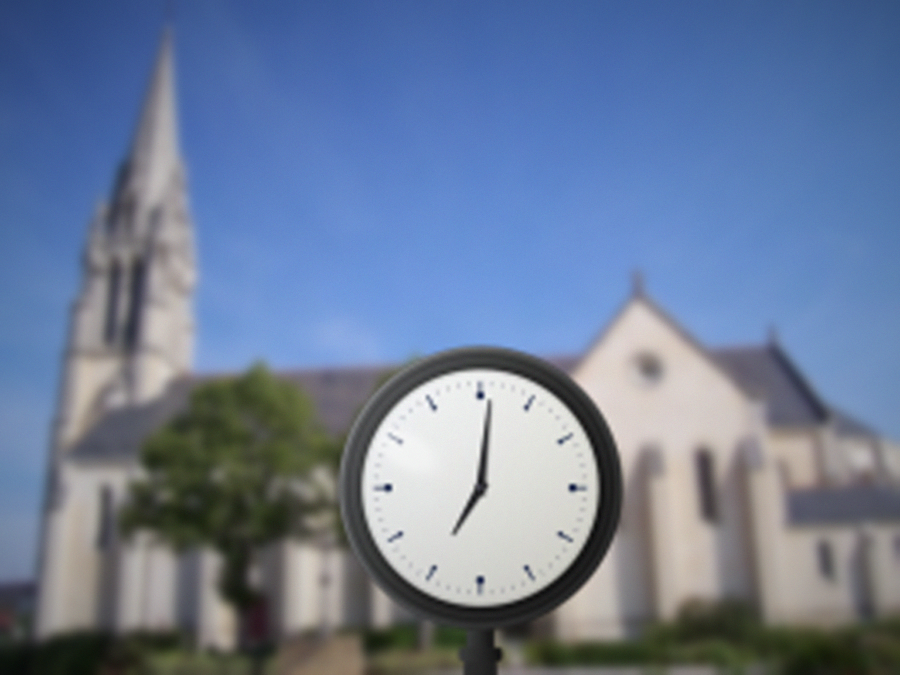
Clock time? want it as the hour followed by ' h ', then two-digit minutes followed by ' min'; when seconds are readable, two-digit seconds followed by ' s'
7 h 01 min
